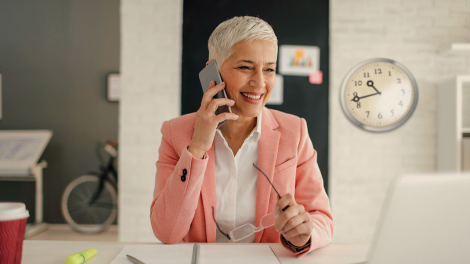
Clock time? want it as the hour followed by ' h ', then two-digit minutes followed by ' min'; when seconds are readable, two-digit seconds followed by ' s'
10 h 43 min
